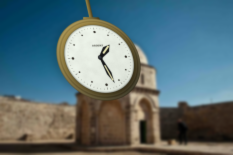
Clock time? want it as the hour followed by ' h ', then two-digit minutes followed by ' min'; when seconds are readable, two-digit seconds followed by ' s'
1 h 27 min
